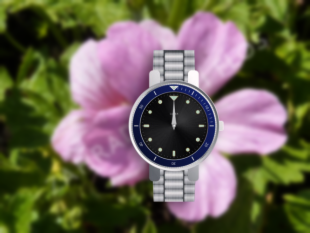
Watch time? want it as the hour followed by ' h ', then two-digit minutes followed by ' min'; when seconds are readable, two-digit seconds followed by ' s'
12 h 00 min
